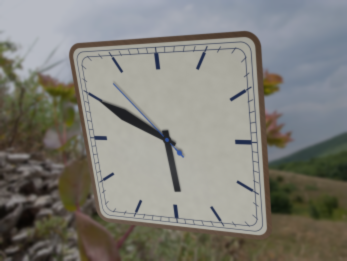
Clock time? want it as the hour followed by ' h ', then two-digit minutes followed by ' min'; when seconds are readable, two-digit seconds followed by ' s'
5 h 49 min 53 s
